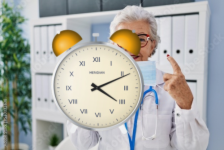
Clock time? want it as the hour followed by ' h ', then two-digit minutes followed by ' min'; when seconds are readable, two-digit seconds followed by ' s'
4 h 11 min
